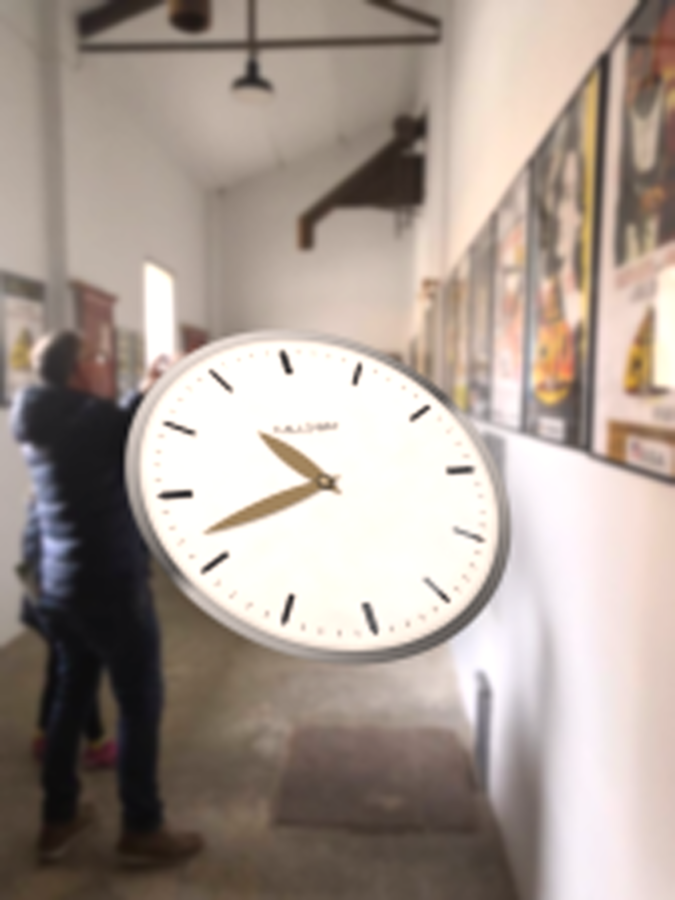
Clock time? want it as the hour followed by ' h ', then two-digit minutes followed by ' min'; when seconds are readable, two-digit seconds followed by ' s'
10 h 42 min
